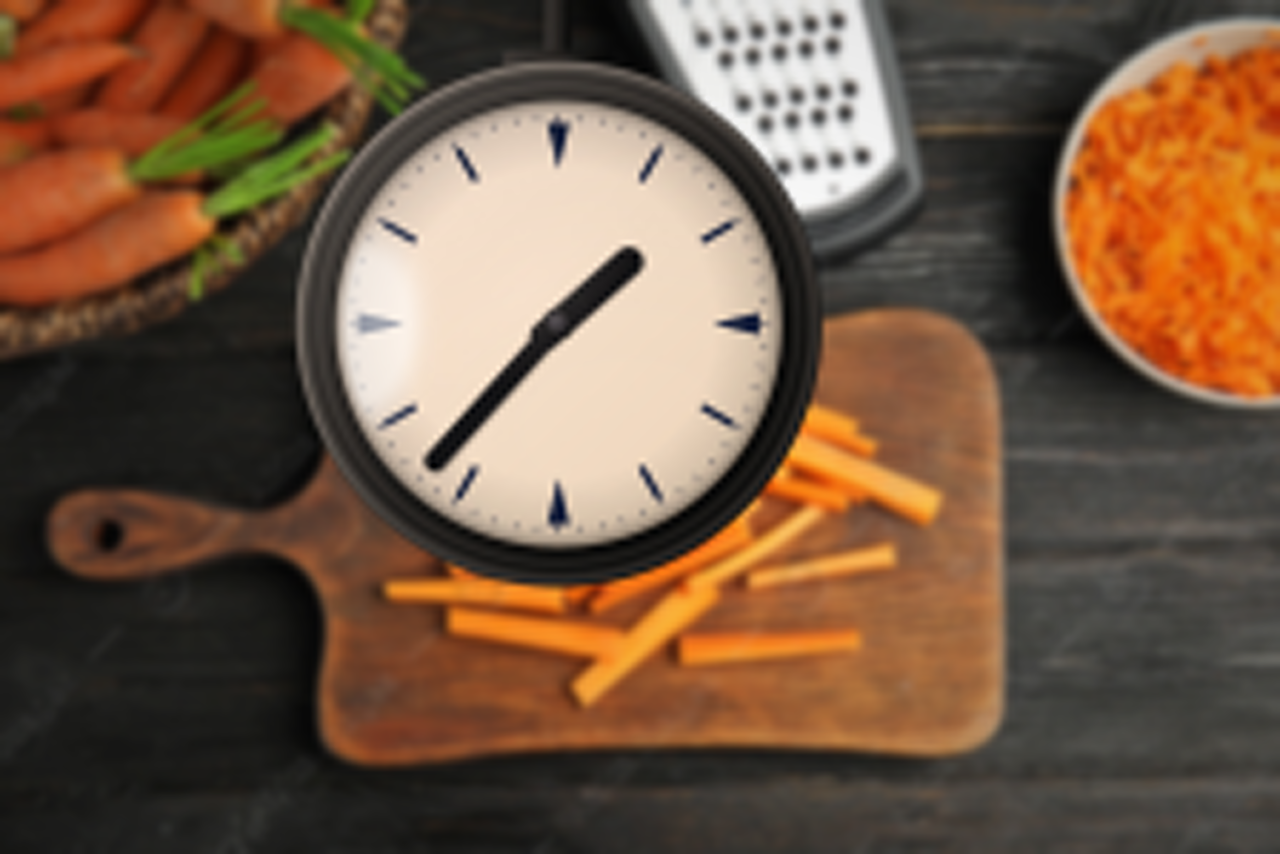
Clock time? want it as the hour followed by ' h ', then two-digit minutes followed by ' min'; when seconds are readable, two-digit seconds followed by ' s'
1 h 37 min
